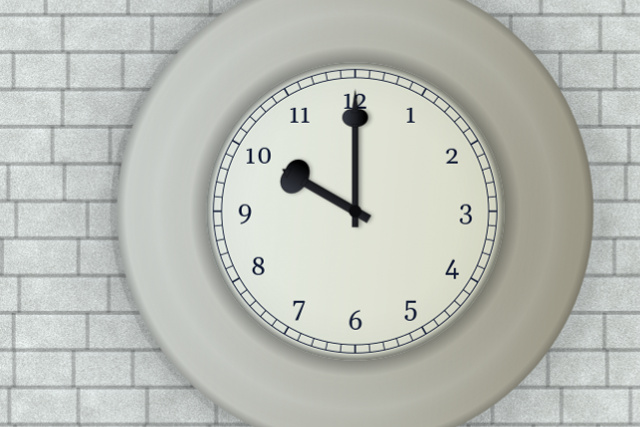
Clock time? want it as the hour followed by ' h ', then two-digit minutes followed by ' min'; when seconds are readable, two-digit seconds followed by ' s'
10 h 00 min
